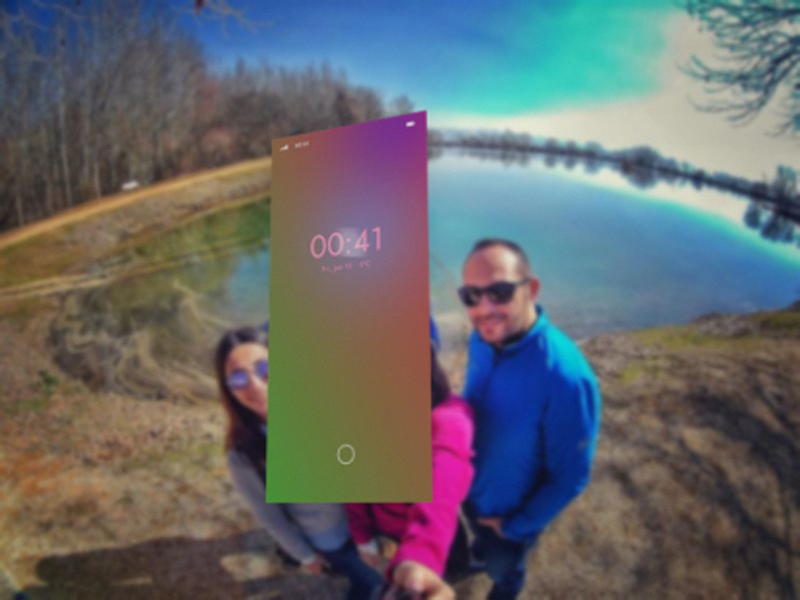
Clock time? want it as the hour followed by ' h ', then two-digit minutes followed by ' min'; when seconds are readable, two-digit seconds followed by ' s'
0 h 41 min
